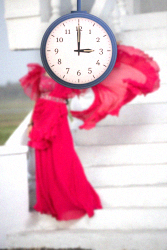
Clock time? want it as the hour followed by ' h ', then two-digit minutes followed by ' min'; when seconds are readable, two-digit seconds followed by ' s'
3 h 00 min
